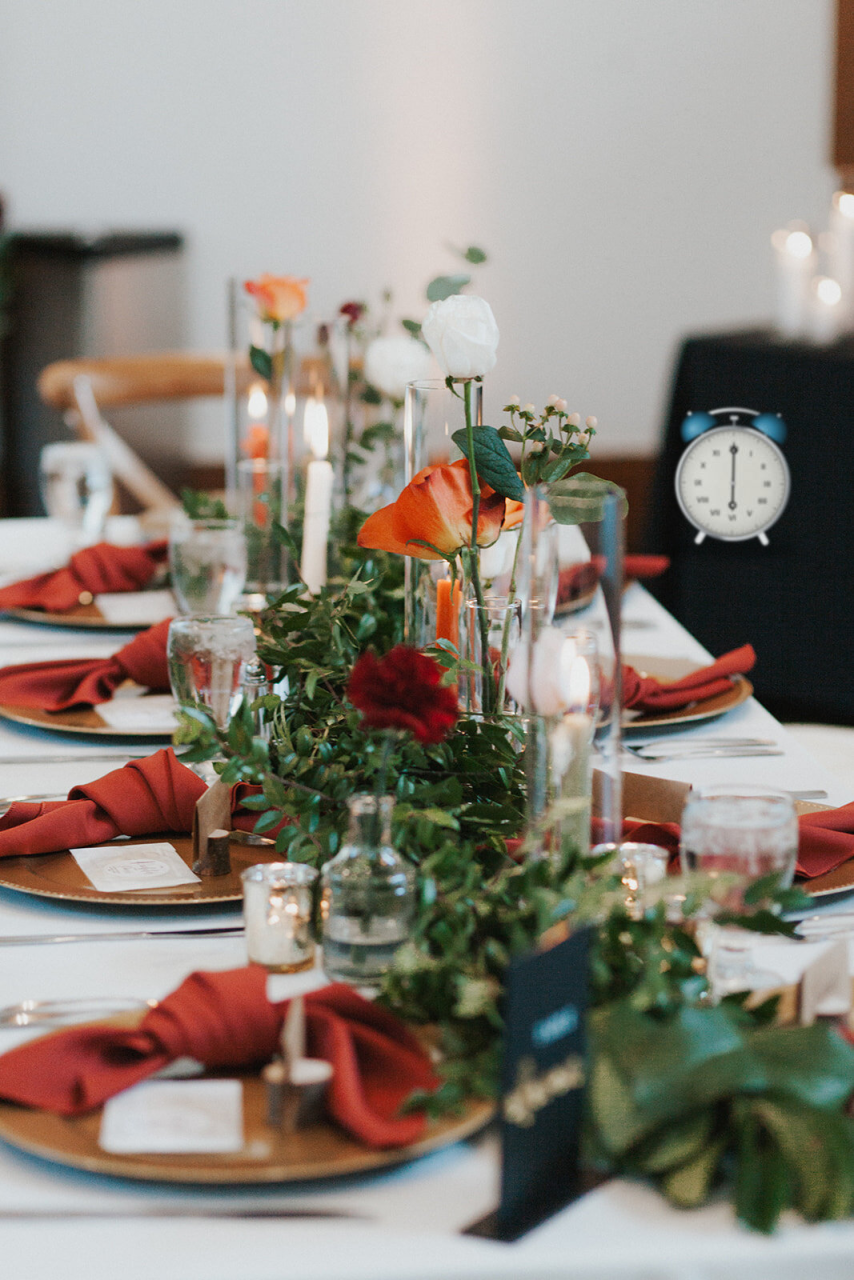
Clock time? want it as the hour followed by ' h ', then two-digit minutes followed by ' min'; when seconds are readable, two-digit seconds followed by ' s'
6 h 00 min
